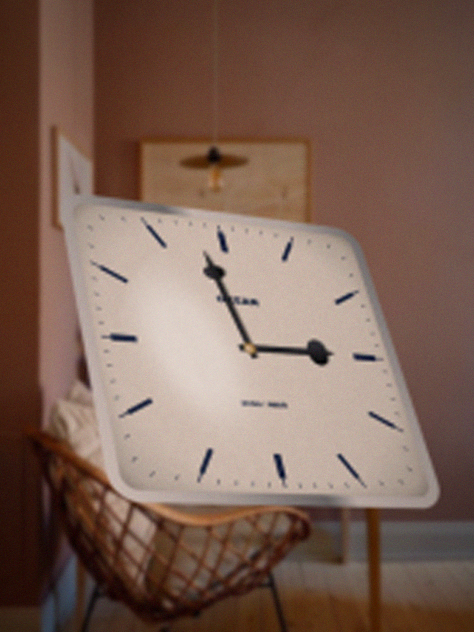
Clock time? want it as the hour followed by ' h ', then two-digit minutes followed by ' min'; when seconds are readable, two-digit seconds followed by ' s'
2 h 58 min
